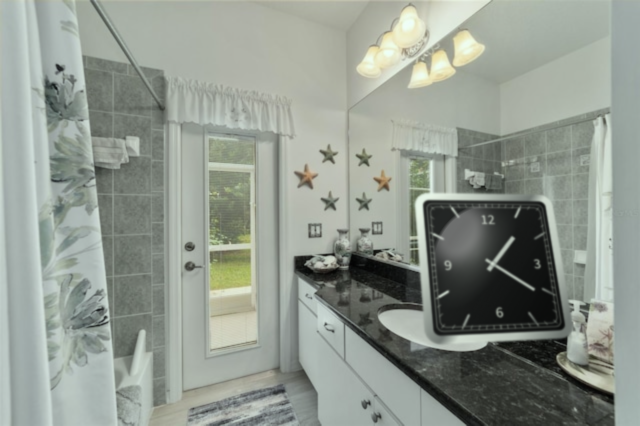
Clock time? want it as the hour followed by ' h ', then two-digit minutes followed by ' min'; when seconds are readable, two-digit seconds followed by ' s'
1 h 21 min
